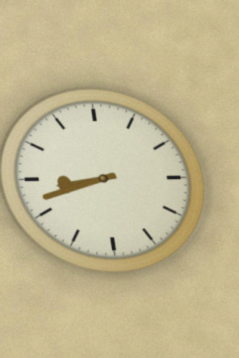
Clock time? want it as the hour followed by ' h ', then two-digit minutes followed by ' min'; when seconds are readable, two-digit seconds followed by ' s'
8 h 42 min
